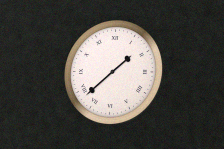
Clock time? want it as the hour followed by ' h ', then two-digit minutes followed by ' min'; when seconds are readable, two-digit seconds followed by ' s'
1 h 38 min
